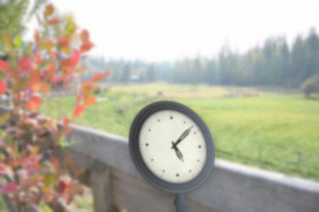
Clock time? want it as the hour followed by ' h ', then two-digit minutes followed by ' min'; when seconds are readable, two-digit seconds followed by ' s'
5 h 08 min
